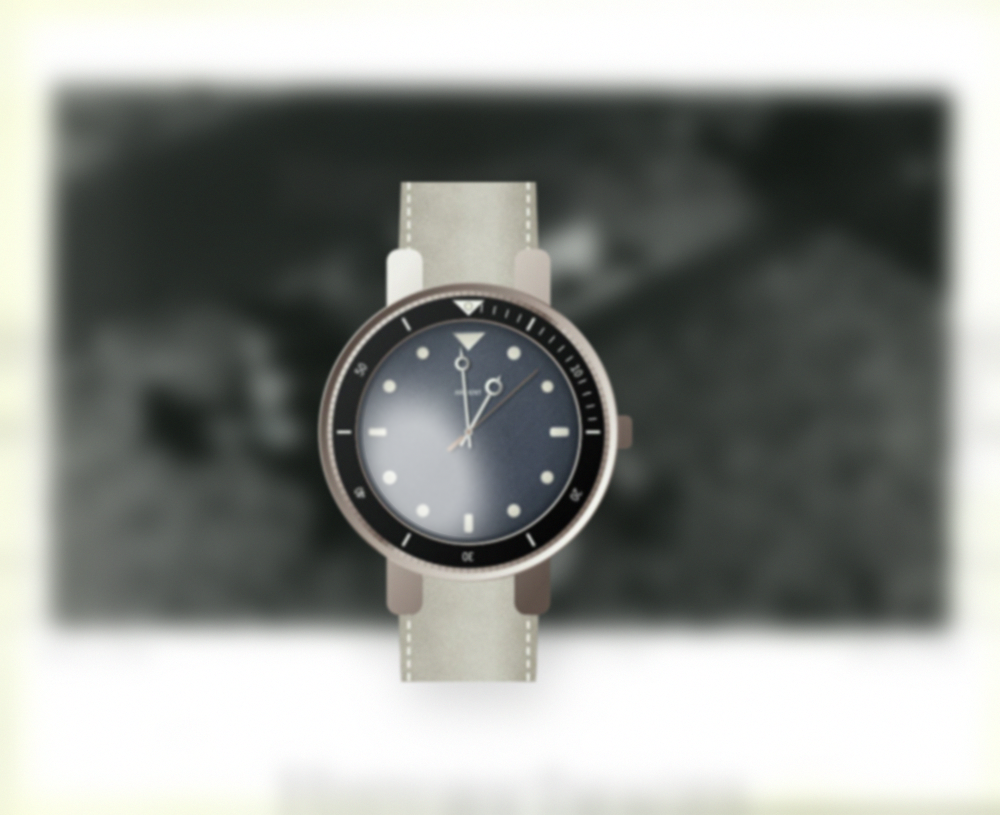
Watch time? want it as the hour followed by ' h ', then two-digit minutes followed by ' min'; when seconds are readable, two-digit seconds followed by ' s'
12 h 59 min 08 s
